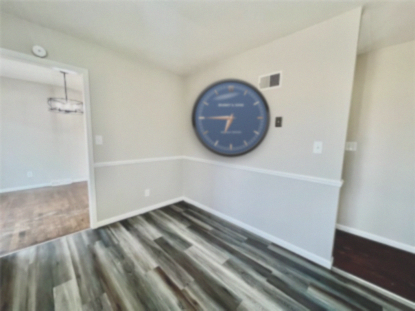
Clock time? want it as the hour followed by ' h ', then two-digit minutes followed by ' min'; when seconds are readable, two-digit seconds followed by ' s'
6 h 45 min
